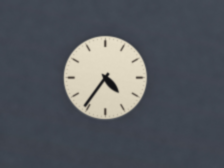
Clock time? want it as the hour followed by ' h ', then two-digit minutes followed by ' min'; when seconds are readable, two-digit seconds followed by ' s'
4 h 36 min
